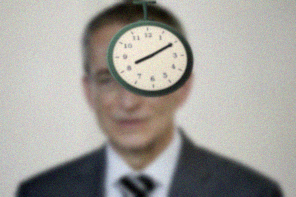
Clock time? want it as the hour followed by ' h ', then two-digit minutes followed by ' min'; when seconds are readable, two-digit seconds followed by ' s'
8 h 10 min
